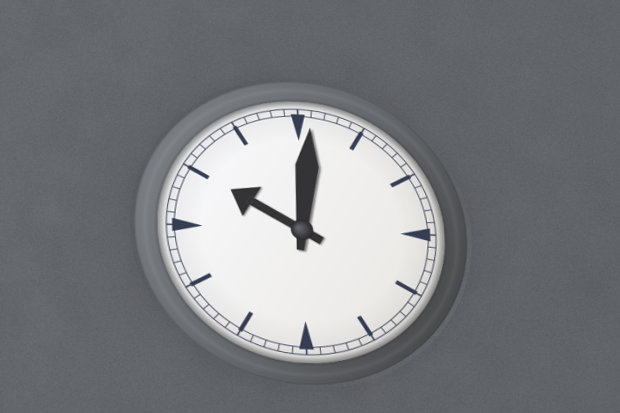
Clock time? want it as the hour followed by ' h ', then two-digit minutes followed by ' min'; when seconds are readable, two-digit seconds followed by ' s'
10 h 01 min
